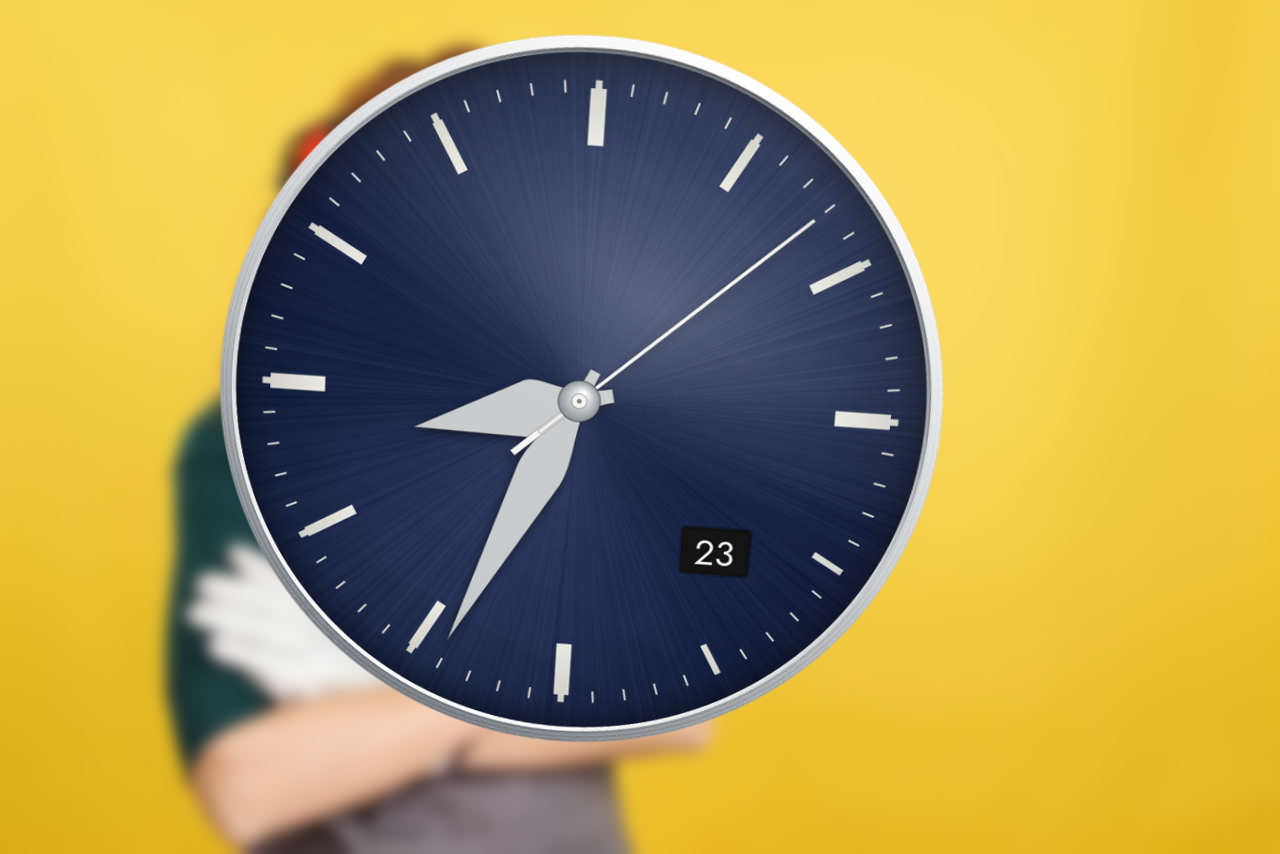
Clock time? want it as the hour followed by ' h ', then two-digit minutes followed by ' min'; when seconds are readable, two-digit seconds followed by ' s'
8 h 34 min 08 s
